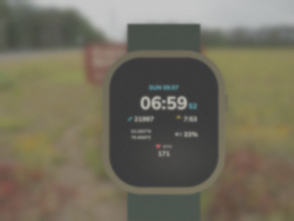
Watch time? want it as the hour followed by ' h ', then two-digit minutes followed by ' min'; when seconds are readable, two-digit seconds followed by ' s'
6 h 59 min
